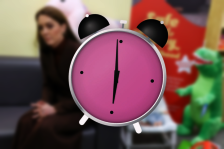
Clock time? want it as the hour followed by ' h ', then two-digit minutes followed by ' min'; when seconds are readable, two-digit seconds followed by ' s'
5 h 59 min
